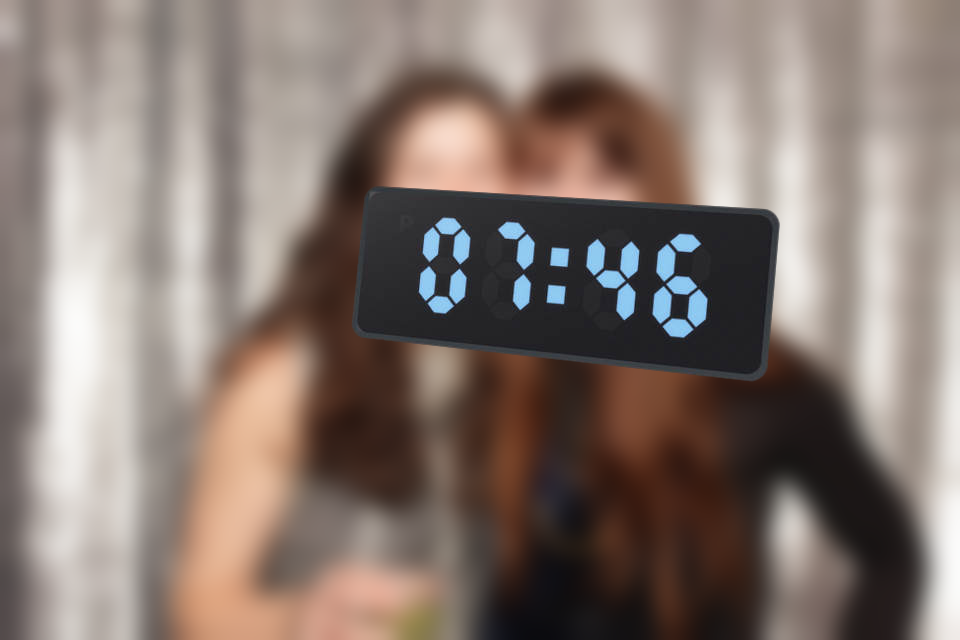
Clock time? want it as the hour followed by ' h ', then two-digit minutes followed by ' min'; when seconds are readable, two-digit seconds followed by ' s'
7 h 46 min
